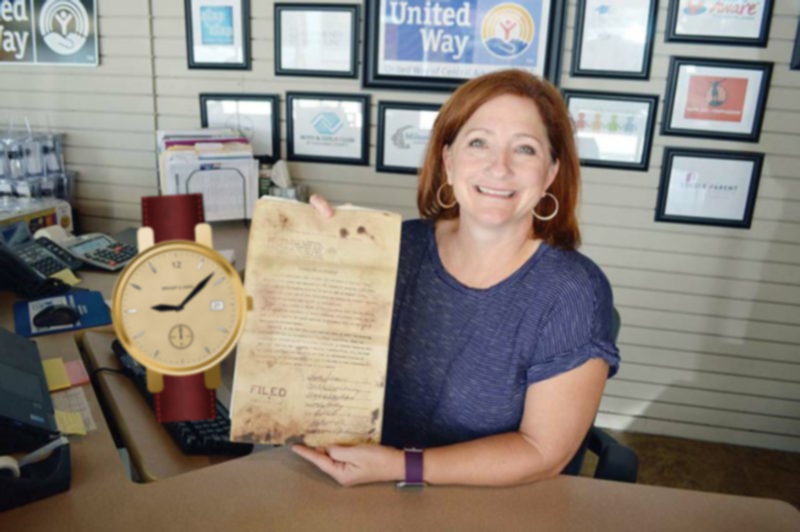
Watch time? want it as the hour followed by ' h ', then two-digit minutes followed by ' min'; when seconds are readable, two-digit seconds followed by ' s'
9 h 08 min
